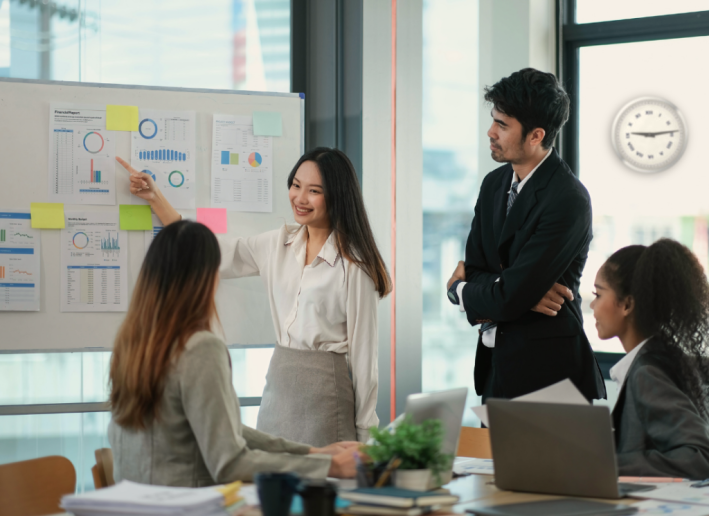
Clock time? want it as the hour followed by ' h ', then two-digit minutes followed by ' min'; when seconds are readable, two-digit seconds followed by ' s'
9 h 14 min
